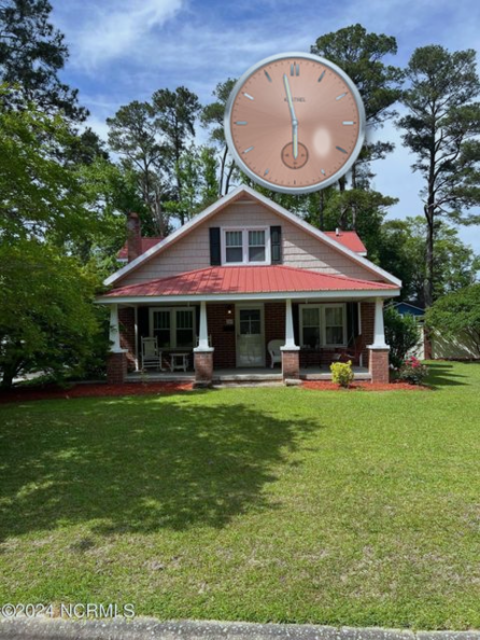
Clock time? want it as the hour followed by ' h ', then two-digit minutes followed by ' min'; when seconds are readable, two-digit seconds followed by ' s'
5 h 58 min
